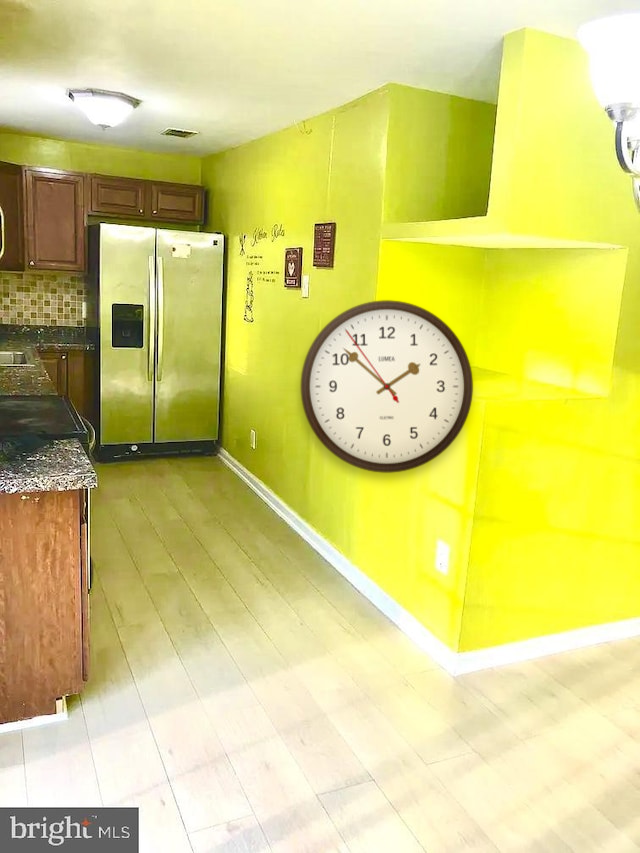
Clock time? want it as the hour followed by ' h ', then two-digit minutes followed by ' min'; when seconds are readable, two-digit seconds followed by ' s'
1 h 51 min 54 s
